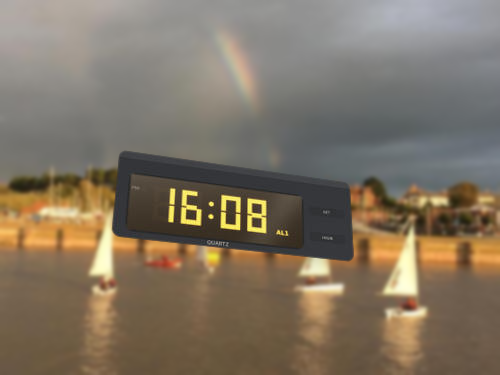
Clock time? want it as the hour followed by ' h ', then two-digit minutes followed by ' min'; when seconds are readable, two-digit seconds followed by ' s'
16 h 08 min
